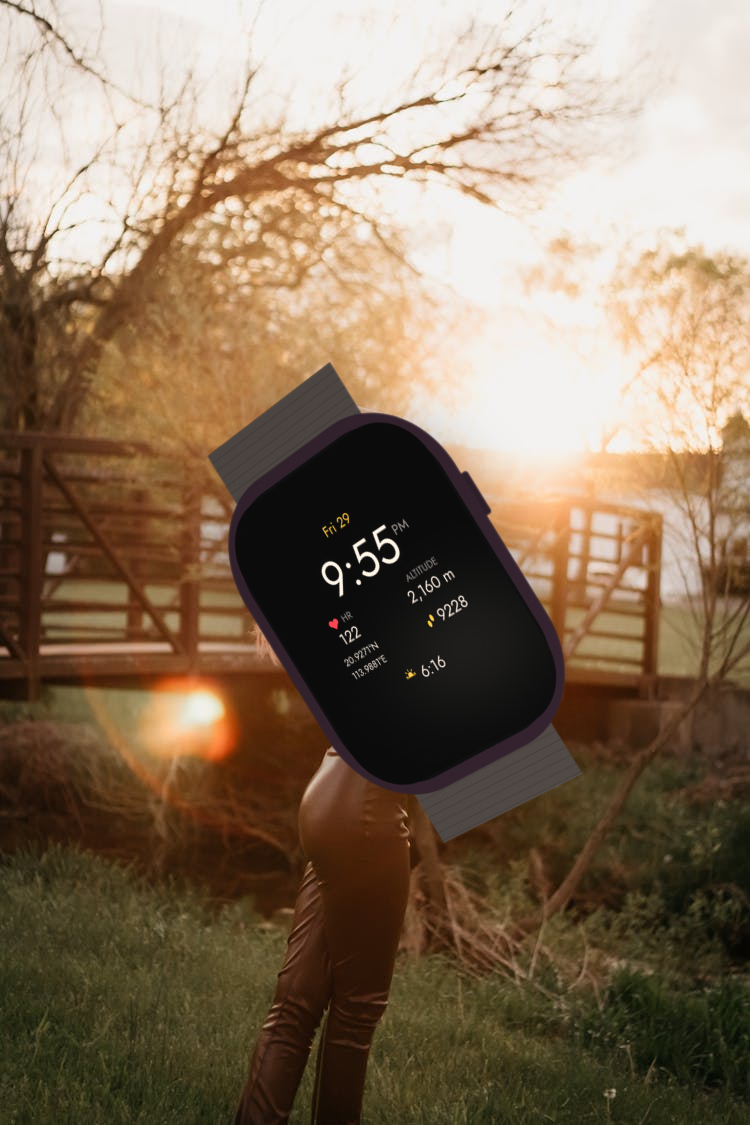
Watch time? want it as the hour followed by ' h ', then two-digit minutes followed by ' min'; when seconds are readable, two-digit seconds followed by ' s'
9 h 55 min
